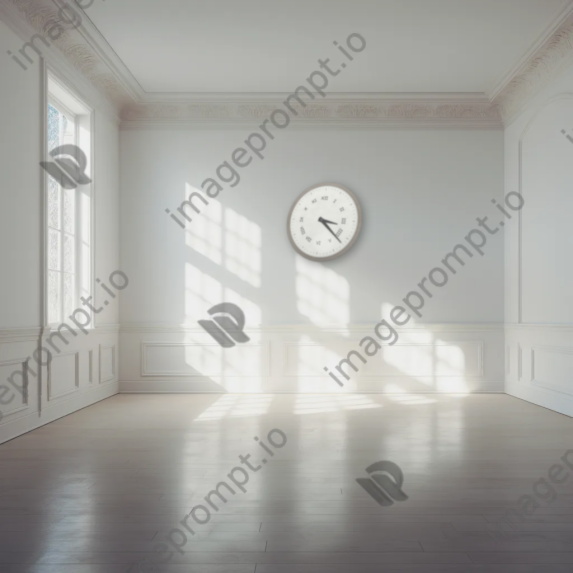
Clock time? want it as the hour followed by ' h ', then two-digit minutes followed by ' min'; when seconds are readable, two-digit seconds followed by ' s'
3 h 22 min
